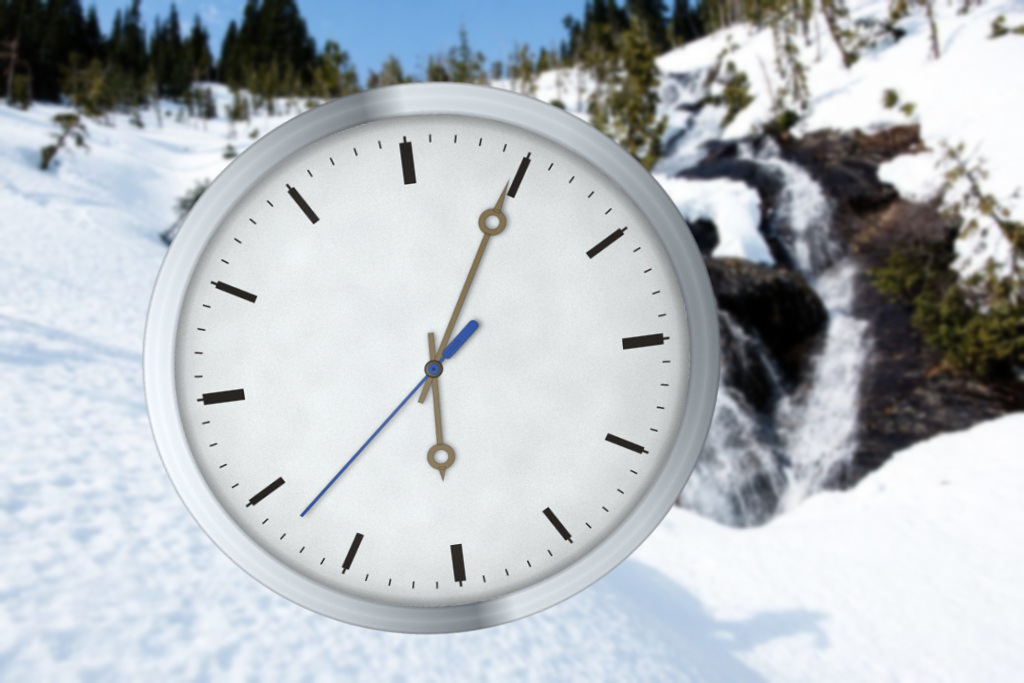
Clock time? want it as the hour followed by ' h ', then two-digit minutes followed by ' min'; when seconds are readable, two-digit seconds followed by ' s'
6 h 04 min 38 s
